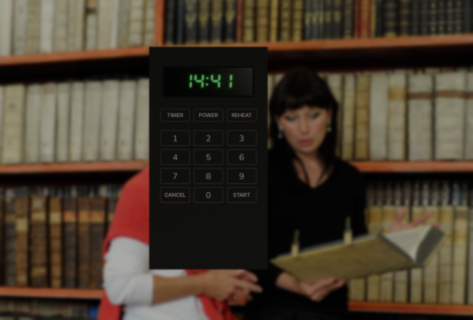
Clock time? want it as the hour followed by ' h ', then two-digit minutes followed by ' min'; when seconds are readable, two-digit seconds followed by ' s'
14 h 41 min
